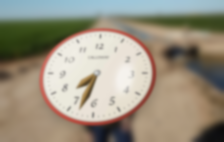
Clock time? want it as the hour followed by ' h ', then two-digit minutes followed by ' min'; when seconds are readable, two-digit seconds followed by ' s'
7 h 33 min
